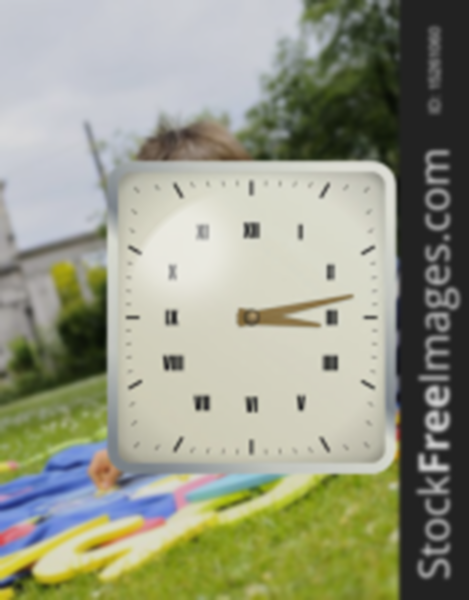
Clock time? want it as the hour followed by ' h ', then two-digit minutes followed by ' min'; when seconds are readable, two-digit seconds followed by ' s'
3 h 13 min
